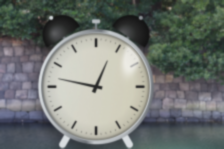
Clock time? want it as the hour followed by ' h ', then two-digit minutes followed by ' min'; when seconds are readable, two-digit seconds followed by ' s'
12 h 47 min
